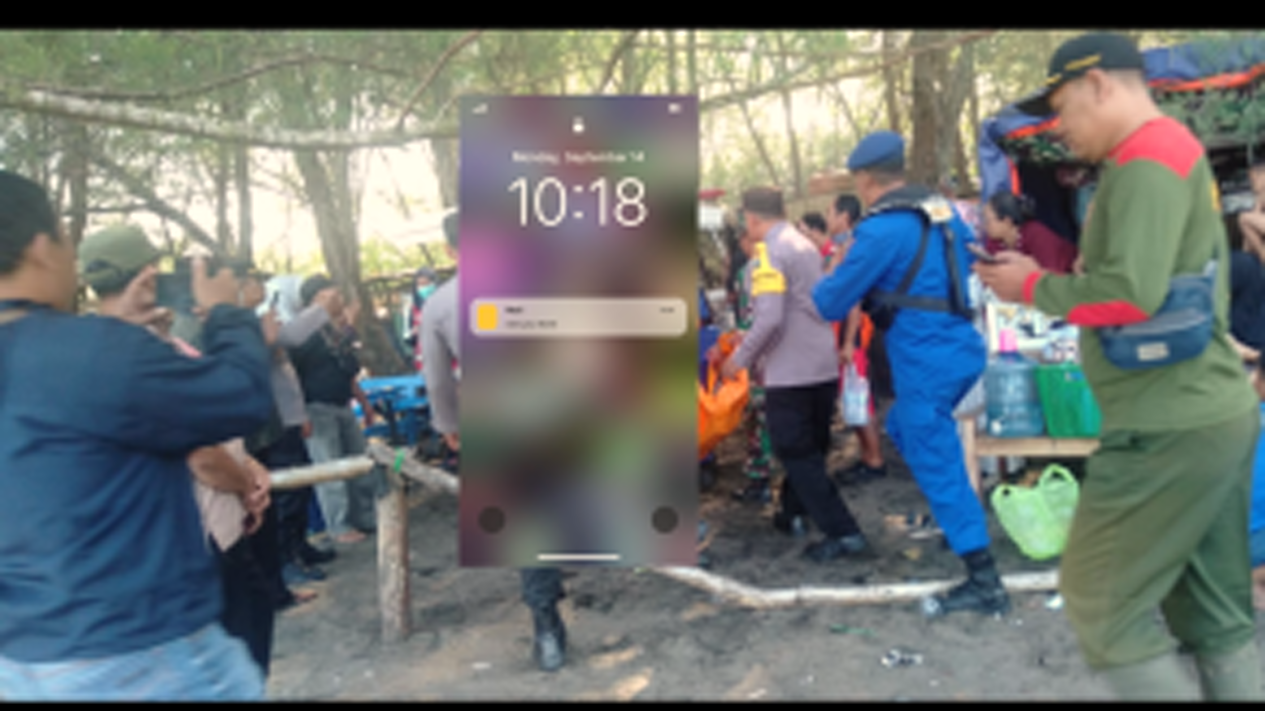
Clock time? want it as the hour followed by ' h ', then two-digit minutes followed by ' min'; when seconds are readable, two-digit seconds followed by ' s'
10 h 18 min
